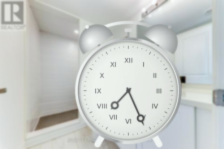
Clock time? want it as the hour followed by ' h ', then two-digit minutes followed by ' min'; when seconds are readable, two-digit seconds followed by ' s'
7 h 26 min
